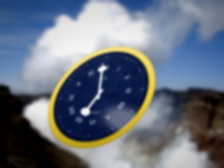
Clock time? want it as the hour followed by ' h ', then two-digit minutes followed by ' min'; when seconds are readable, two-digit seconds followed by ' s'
6 h 59 min
